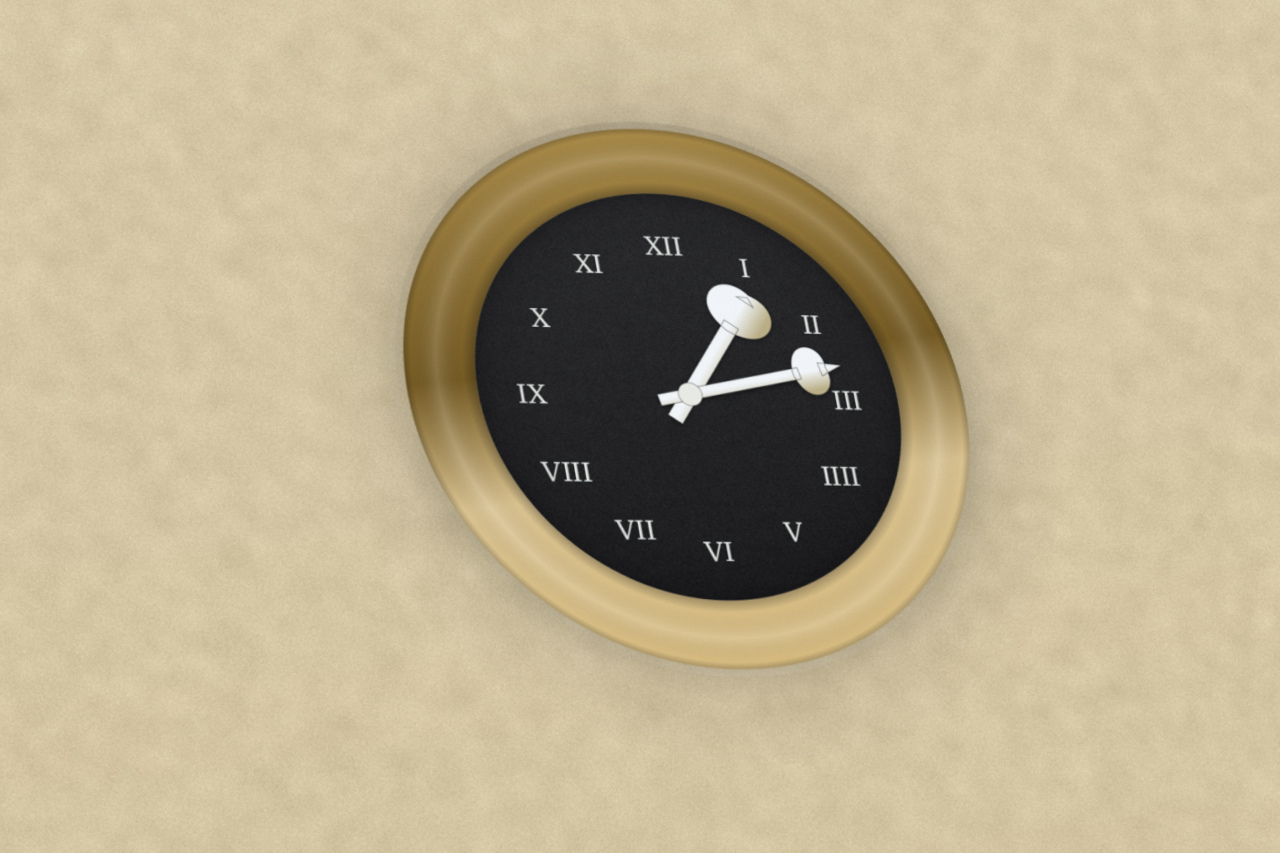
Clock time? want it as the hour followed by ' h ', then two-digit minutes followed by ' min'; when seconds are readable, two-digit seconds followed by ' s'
1 h 13 min
